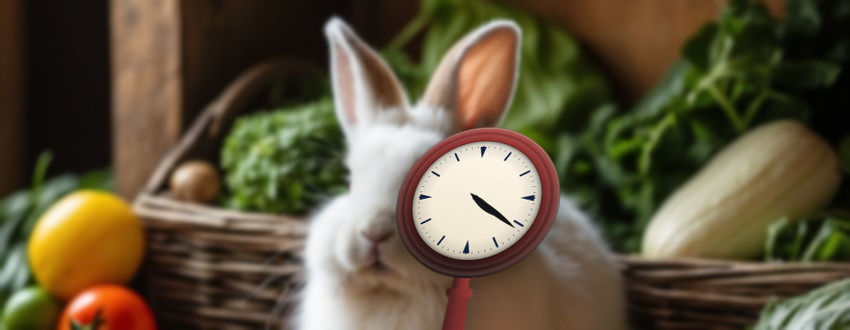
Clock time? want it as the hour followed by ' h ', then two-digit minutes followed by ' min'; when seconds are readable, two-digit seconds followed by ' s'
4 h 21 min
